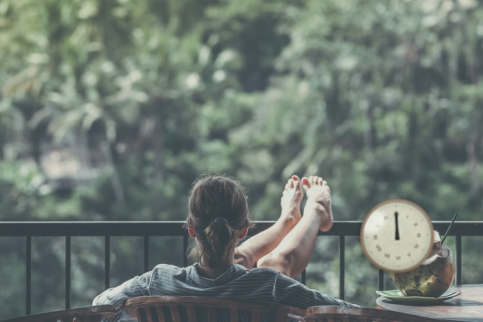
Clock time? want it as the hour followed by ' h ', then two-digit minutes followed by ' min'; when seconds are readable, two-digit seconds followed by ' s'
12 h 00 min
